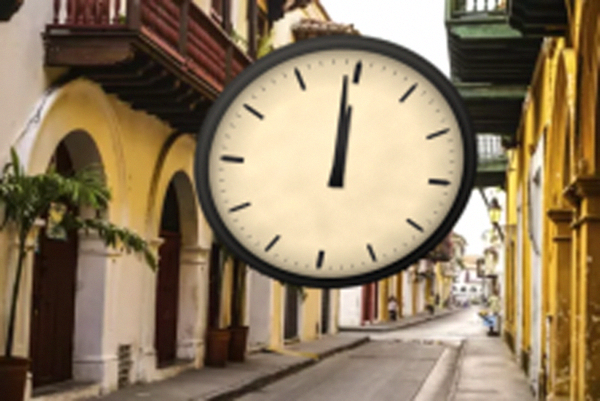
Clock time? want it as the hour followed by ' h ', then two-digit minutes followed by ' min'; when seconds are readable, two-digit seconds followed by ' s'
11 h 59 min
